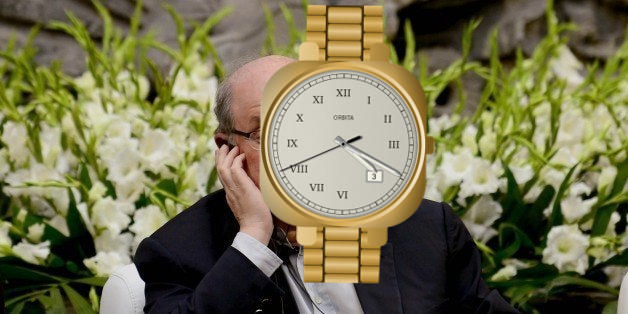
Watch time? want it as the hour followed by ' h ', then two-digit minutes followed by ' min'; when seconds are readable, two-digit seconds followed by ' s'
4 h 19 min 41 s
